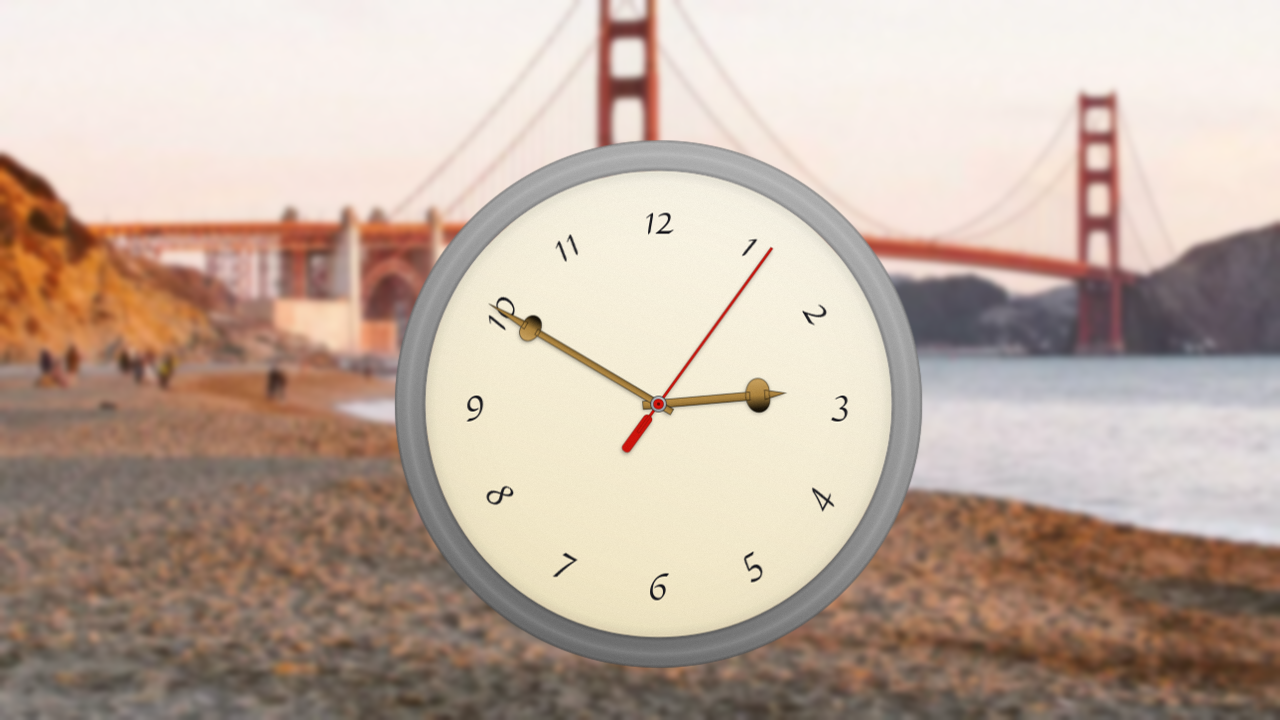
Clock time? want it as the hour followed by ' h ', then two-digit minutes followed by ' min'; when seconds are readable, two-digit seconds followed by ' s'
2 h 50 min 06 s
